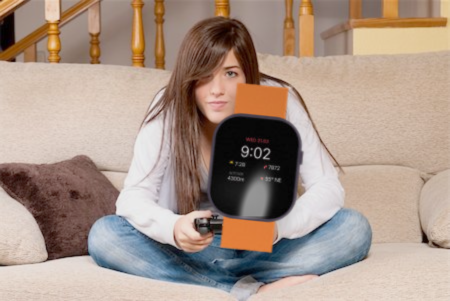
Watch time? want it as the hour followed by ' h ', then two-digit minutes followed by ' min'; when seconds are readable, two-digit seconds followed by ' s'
9 h 02 min
